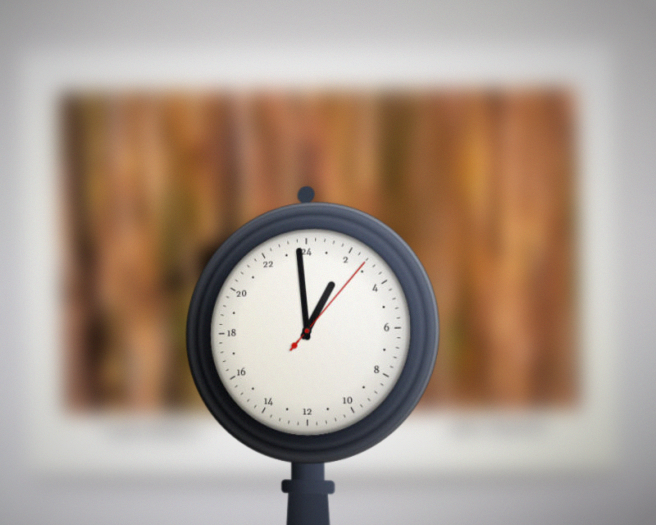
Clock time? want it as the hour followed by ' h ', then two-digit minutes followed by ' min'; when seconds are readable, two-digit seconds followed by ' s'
1 h 59 min 07 s
